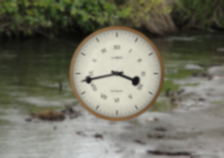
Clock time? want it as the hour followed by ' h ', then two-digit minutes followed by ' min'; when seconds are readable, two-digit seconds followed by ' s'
3 h 43 min
